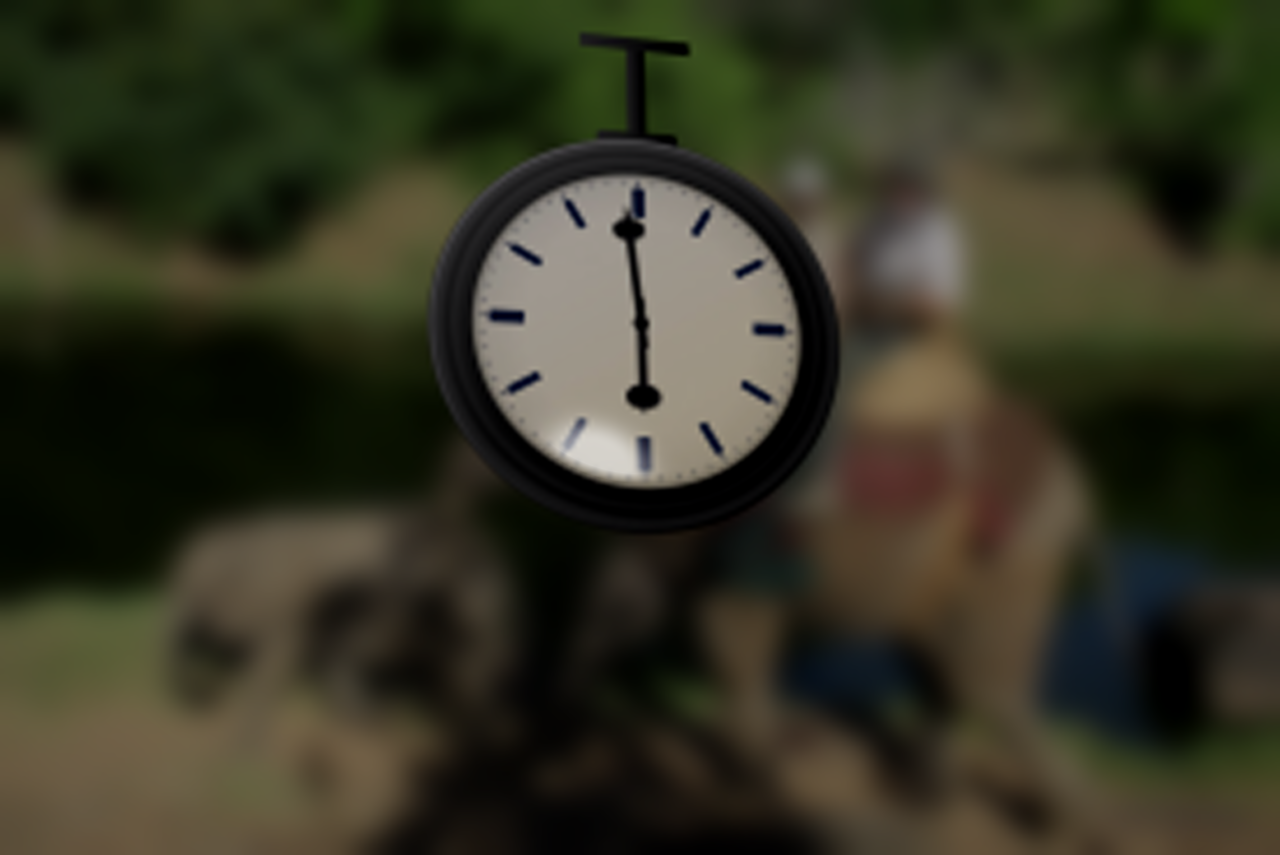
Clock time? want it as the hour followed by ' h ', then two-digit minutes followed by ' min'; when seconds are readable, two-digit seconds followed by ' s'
5 h 59 min
